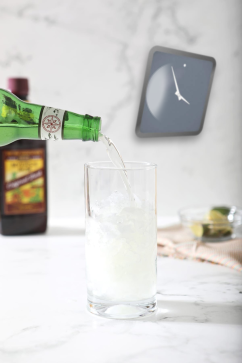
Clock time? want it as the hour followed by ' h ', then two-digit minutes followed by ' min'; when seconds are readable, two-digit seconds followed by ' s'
3 h 55 min
